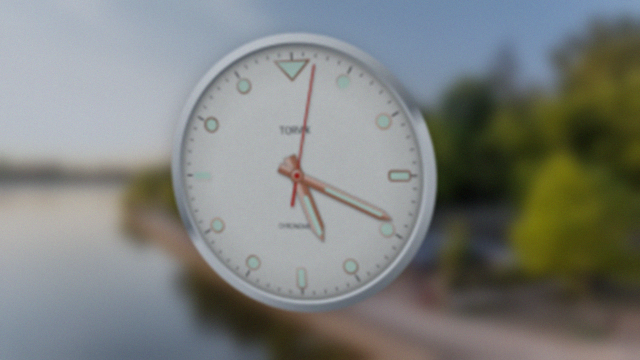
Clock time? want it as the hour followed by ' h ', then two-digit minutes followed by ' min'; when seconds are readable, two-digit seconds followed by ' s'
5 h 19 min 02 s
